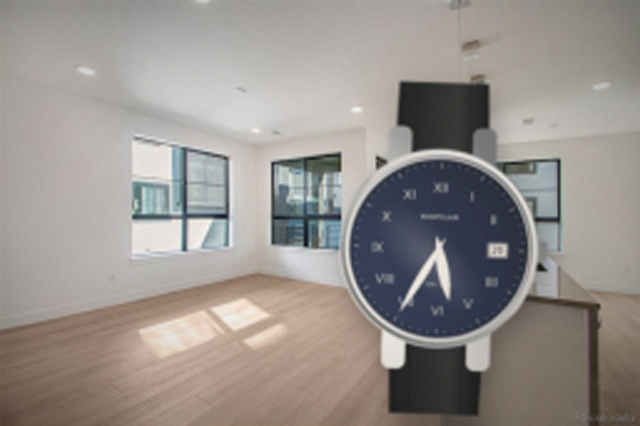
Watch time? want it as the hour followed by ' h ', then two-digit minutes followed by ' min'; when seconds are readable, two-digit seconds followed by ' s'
5 h 35 min
